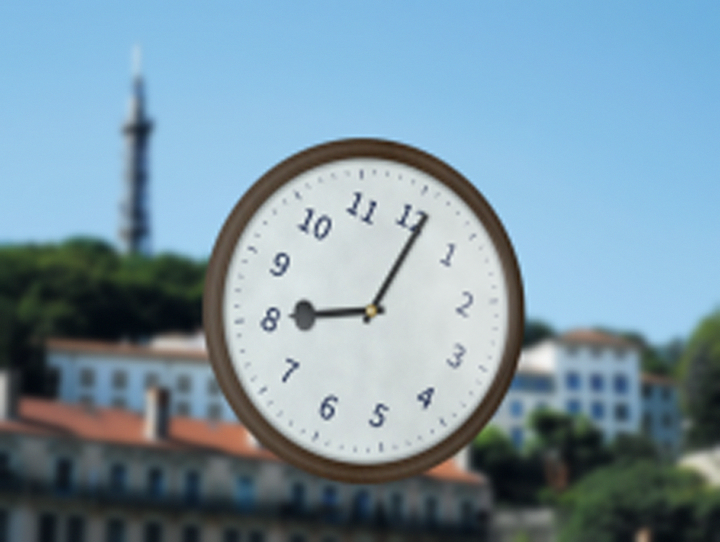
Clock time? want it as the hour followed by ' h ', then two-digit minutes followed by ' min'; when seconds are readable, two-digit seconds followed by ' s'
8 h 01 min
